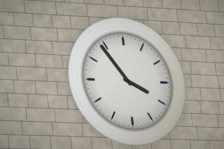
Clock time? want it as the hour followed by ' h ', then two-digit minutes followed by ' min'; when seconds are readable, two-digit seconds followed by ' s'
3 h 54 min
